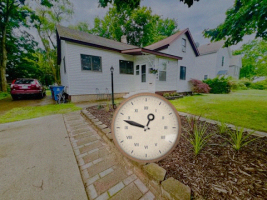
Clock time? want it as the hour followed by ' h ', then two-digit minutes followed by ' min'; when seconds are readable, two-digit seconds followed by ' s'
12 h 48 min
